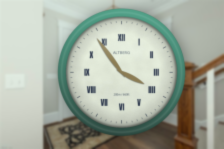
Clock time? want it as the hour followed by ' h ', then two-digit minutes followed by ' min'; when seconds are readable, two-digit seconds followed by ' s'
3 h 54 min
